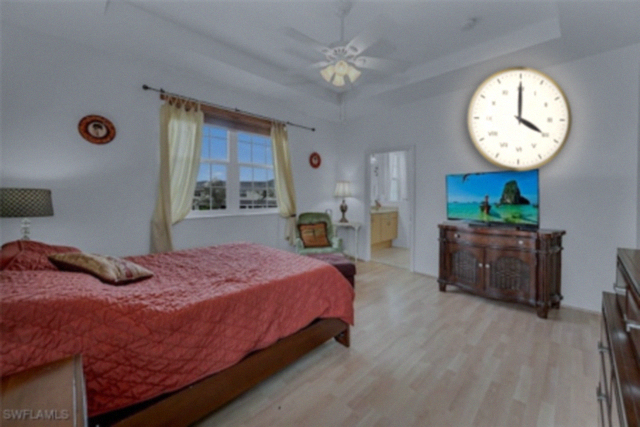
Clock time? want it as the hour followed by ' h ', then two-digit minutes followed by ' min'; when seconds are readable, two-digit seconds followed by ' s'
4 h 00 min
